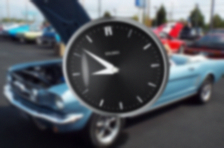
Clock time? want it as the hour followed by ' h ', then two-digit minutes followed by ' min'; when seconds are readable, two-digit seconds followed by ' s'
8 h 52 min
